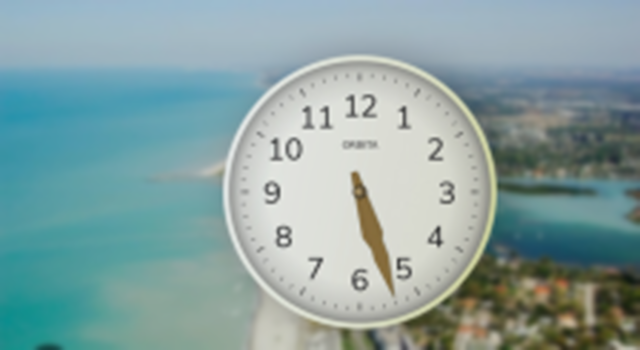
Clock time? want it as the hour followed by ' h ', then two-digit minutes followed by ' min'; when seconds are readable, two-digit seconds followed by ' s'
5 h 27 min
